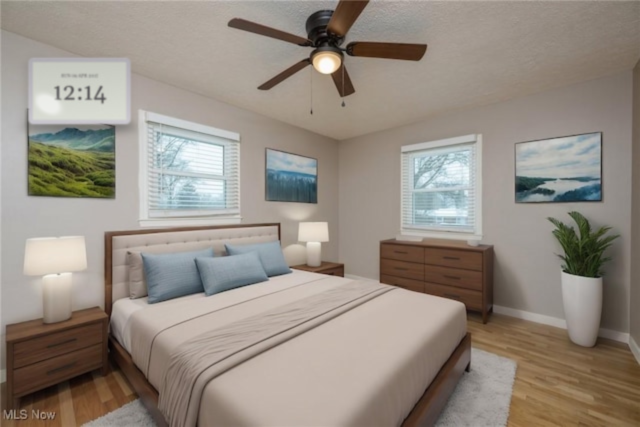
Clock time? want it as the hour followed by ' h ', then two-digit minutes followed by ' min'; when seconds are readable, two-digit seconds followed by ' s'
12 h 14 min
